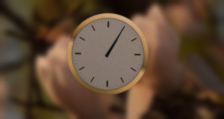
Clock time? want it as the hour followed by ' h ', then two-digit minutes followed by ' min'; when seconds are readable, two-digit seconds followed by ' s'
1 h 05 min
